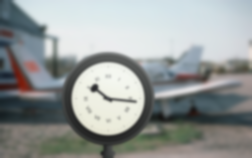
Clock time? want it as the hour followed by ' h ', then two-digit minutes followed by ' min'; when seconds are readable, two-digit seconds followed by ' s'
10 h 16 min
